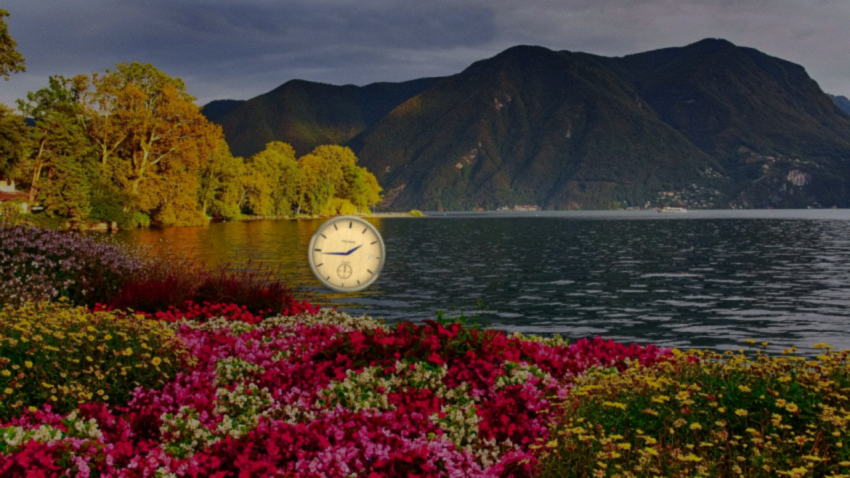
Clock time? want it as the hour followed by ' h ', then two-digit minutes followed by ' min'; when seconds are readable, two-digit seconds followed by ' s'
1 h 44 min
